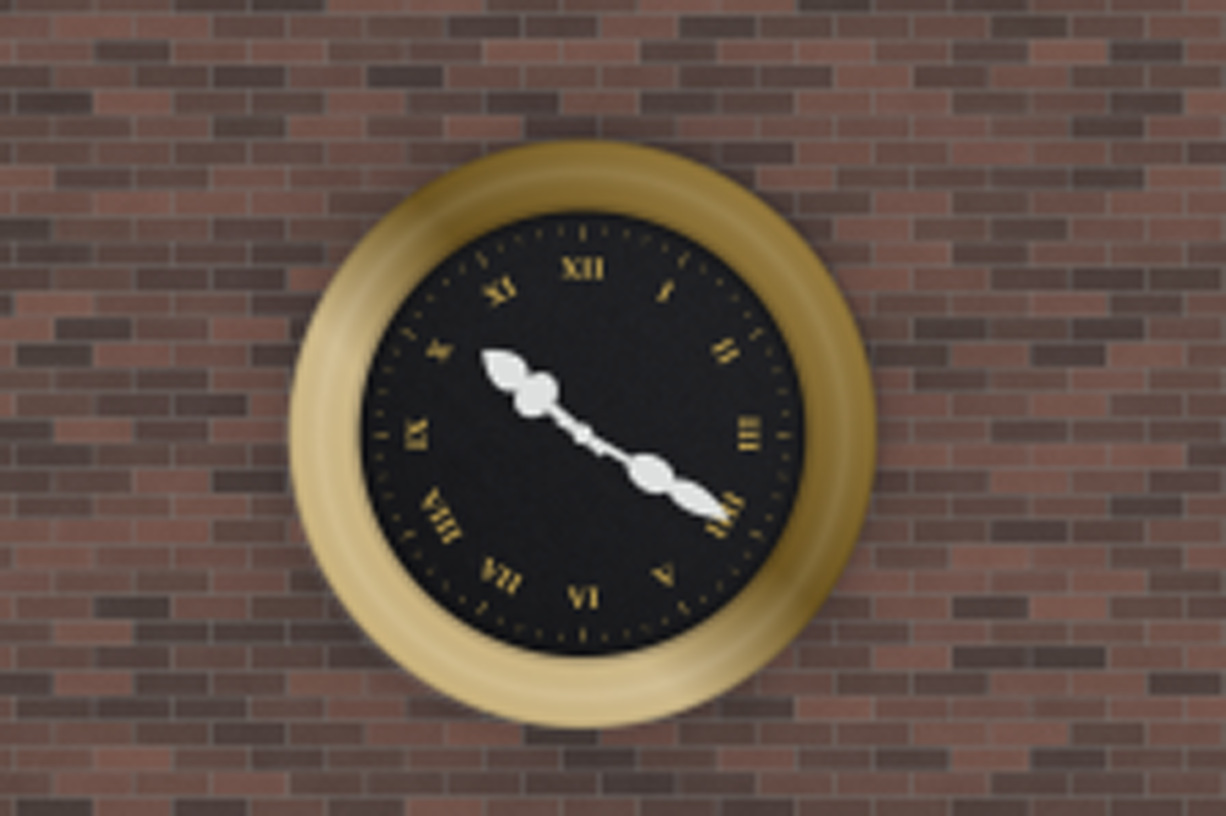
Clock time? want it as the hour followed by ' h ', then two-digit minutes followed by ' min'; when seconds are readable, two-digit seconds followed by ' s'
10 h 20 min
